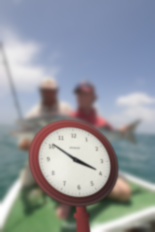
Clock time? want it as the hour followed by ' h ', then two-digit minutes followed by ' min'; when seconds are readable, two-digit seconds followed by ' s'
3 h 51 min
